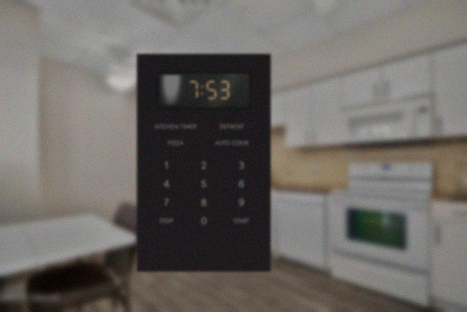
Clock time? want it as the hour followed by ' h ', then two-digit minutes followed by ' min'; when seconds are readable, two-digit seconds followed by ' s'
7 h 53 min
